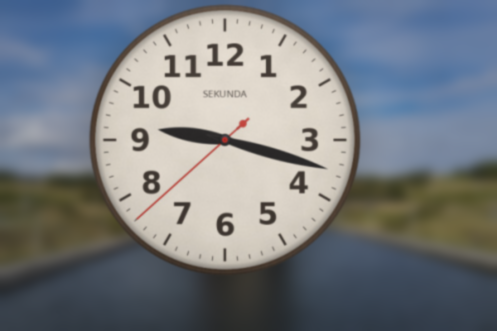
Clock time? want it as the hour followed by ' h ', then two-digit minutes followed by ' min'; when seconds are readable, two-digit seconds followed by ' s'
9 h 17 min 38 s
